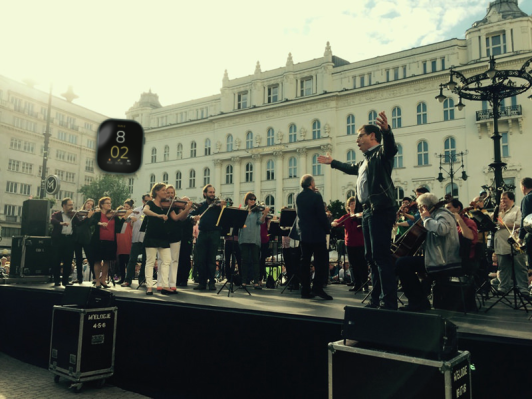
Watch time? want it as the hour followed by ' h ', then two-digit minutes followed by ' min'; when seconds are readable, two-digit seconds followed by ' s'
8 h 02 min
